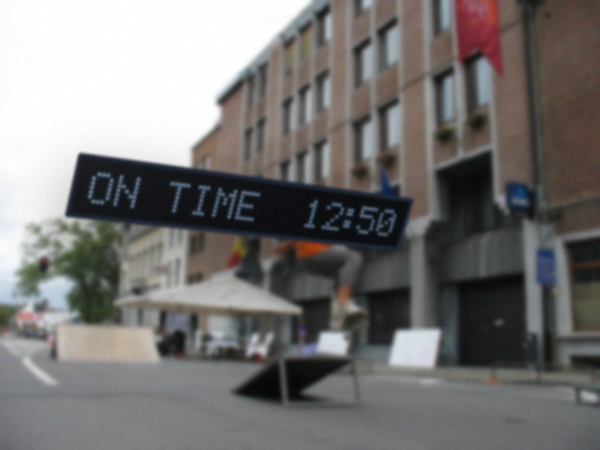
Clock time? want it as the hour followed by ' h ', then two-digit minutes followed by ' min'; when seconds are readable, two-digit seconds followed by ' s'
12 h 50 min
